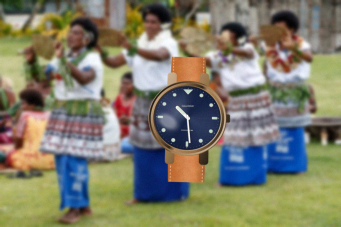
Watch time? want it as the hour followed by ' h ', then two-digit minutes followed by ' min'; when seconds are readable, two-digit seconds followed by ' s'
10 h 29 min
